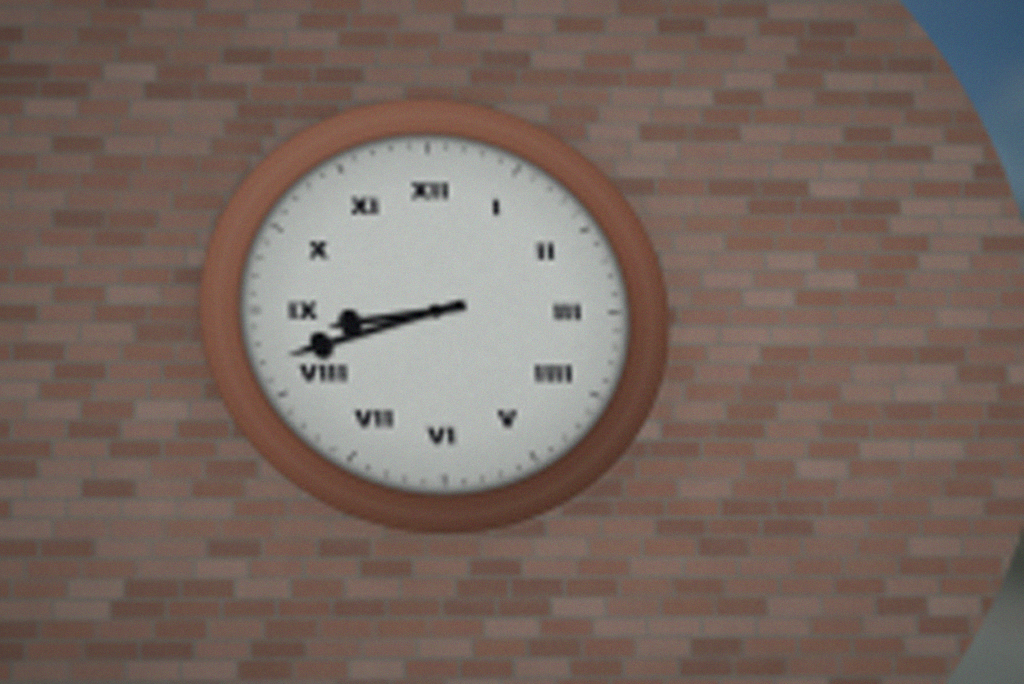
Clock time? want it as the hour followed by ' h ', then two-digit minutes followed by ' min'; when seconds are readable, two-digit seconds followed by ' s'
8 h 42 min
